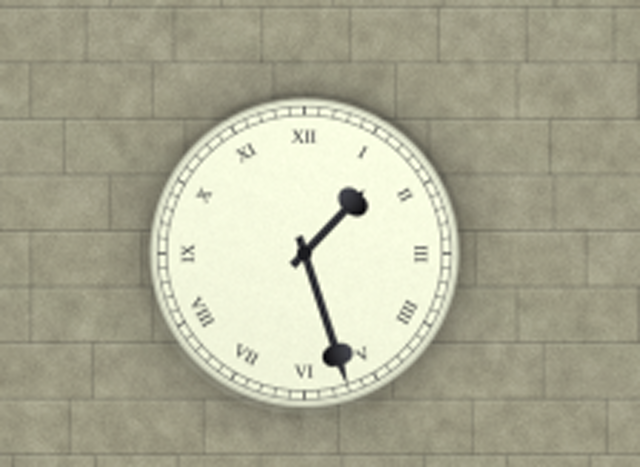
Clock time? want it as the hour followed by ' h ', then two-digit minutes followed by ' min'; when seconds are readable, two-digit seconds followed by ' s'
1 h 27 min
